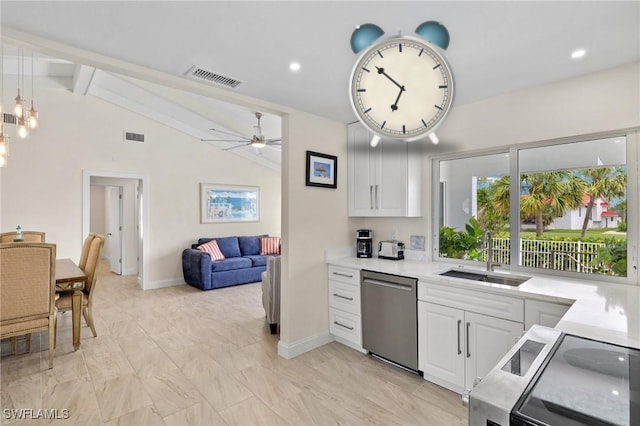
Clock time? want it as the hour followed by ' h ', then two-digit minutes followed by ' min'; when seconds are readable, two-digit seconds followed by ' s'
6 h 52 min
